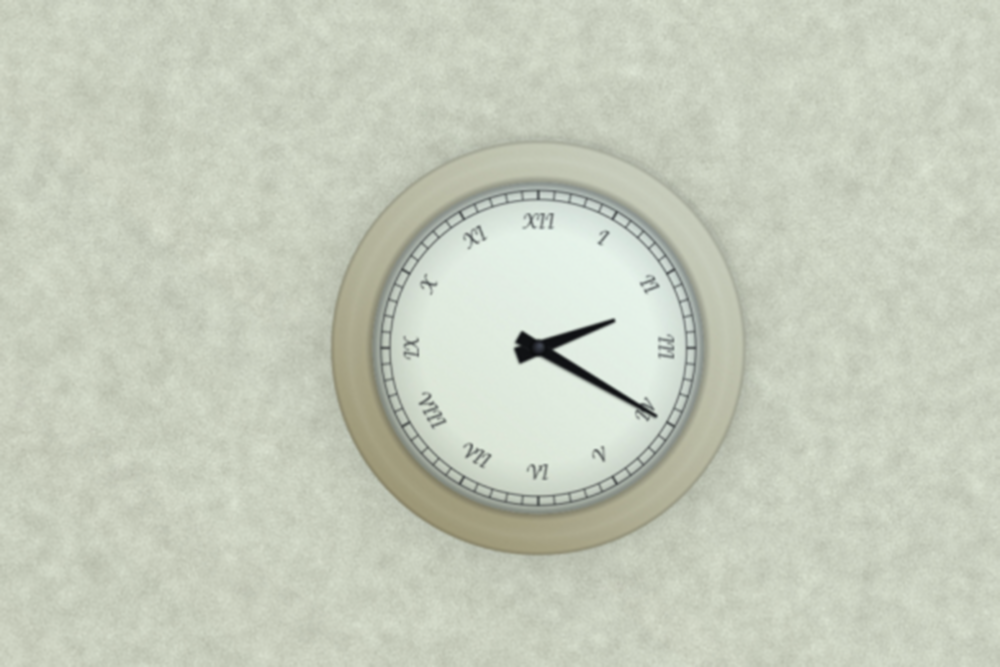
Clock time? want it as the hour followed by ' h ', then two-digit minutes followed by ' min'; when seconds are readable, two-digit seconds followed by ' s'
2 h 20 min
